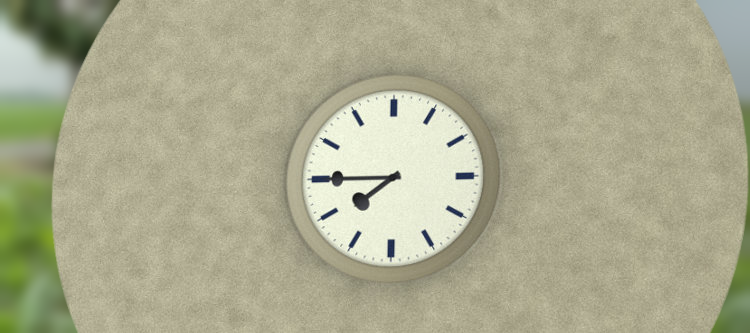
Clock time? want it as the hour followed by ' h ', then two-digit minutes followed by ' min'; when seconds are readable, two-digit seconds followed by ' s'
7 h 45 min
